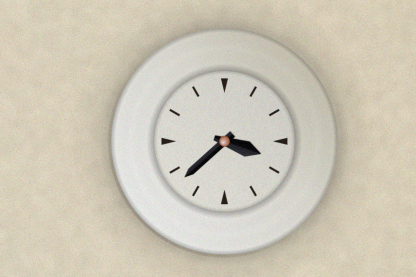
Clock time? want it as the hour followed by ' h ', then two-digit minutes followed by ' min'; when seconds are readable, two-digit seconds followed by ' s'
3 h 38 min
